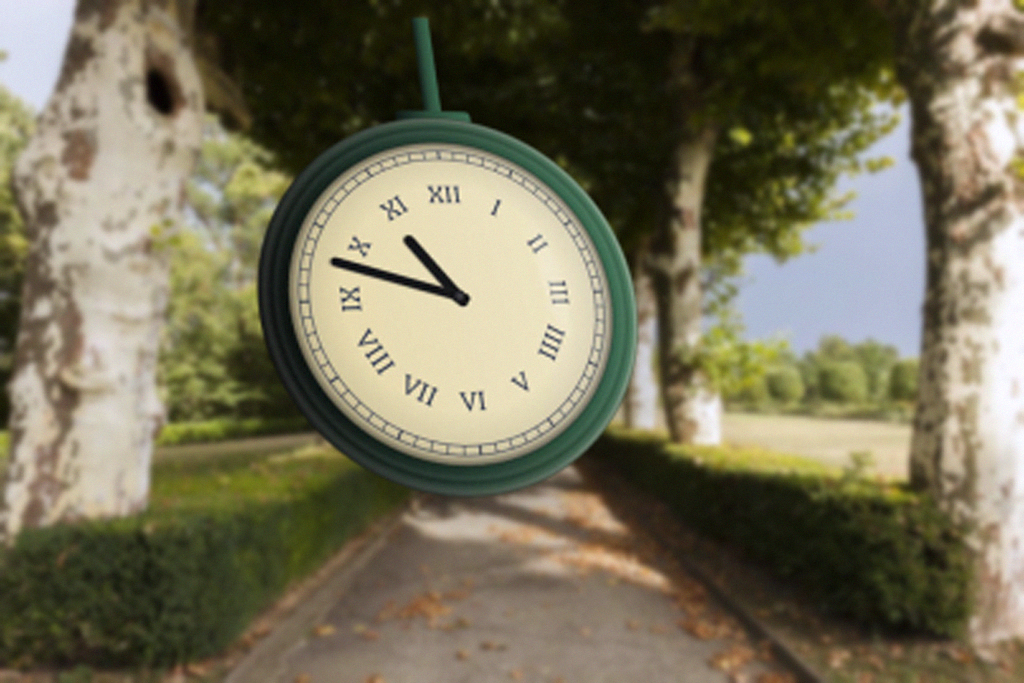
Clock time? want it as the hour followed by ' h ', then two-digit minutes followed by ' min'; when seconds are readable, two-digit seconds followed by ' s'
10 h 48 min
